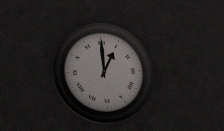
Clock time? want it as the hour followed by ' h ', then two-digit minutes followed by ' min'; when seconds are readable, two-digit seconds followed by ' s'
1 h 00 min
